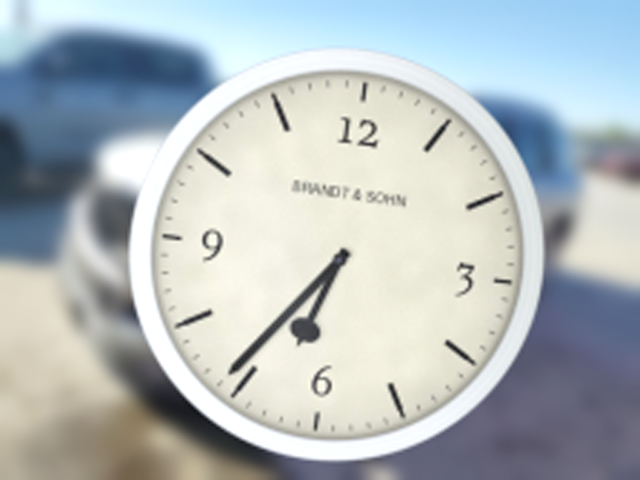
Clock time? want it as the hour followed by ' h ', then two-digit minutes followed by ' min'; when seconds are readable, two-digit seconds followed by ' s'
6 h 36 min
